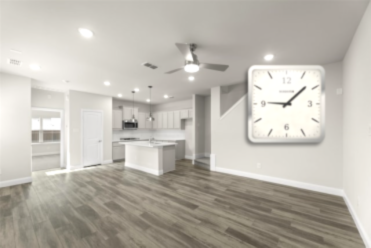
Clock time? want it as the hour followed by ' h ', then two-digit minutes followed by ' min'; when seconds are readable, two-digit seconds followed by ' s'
9 h 08 min
